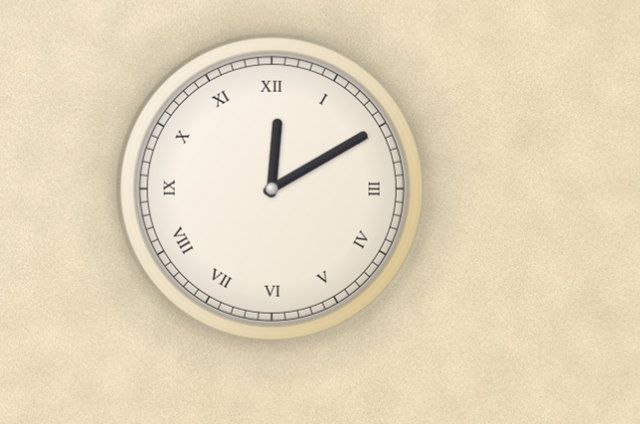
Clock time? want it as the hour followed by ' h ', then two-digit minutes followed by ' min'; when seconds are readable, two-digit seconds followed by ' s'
12 h 10 min
